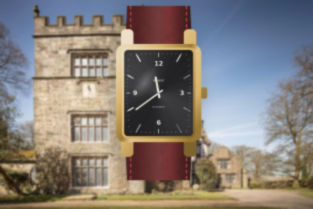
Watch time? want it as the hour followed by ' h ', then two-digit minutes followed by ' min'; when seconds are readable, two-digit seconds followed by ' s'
11 h 39 min
